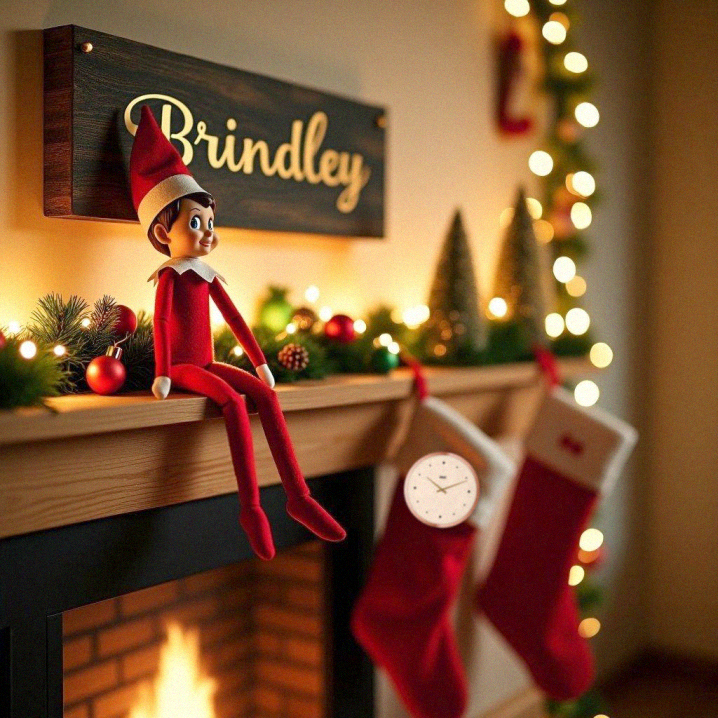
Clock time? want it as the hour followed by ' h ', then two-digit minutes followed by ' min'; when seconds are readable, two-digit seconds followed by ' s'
10 h 11 min
